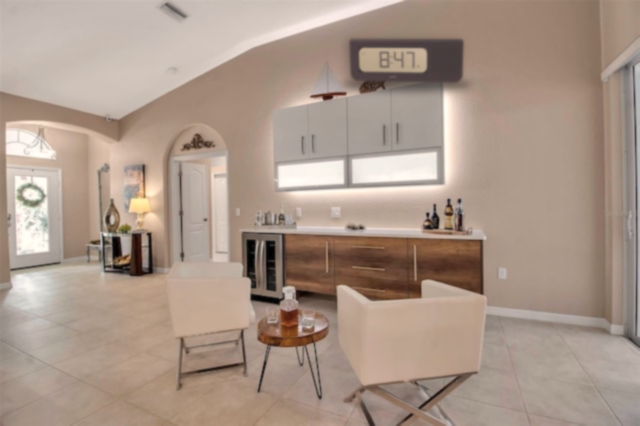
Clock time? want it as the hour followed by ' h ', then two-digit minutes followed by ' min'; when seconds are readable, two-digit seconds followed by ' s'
8 h 47 min
